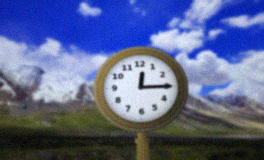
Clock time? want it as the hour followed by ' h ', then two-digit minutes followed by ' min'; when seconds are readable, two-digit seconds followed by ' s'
12 h 15 min
